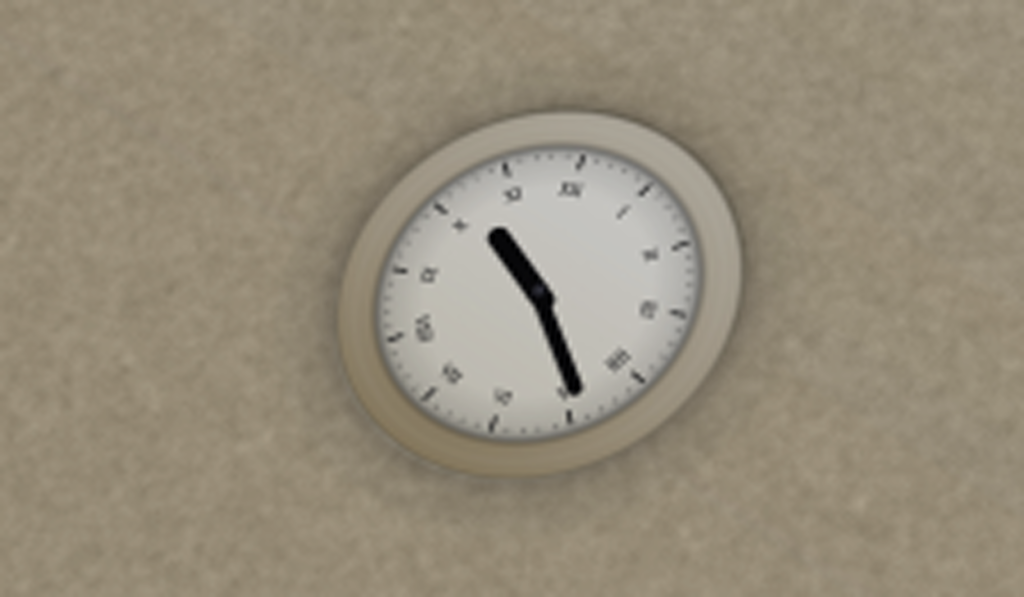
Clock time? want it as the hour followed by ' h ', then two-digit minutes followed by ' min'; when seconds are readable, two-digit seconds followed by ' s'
10 h 24 min
